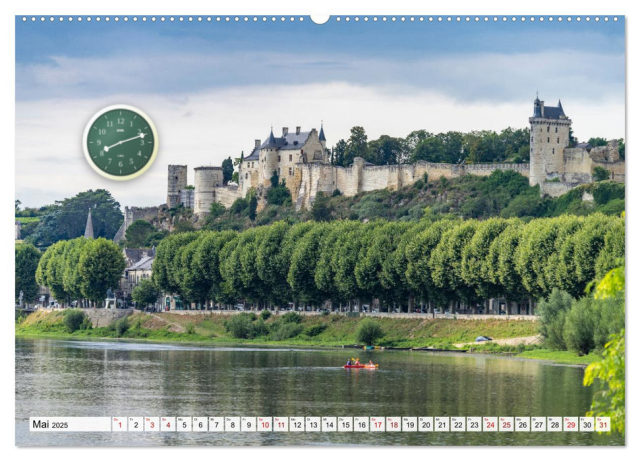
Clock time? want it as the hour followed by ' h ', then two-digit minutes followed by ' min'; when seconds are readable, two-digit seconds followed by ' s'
8 h 12 min
